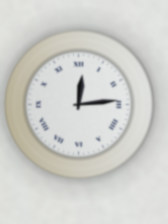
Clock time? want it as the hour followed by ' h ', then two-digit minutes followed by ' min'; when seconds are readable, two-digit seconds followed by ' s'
12 h 14 min
